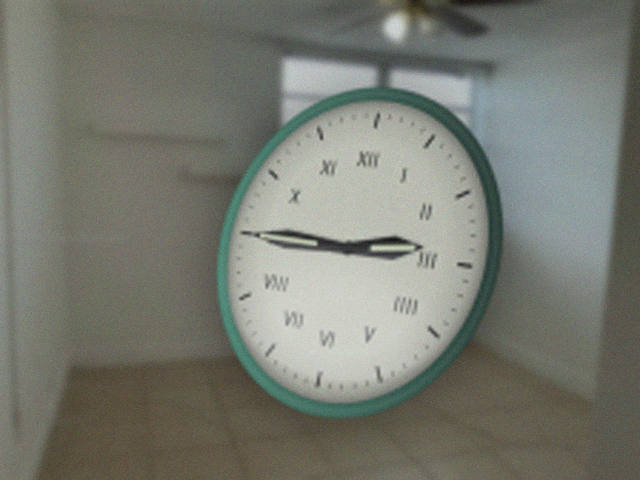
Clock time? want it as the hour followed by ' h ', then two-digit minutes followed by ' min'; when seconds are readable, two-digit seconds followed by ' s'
2 h 45 min
